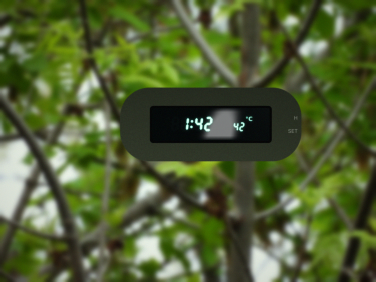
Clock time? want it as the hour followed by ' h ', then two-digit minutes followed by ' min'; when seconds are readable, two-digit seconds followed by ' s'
1 h 42 min
